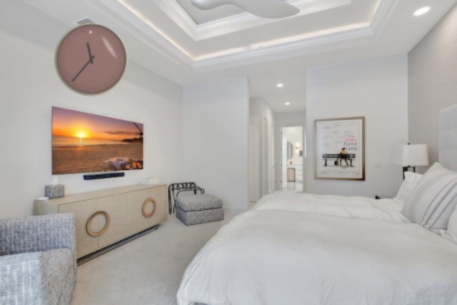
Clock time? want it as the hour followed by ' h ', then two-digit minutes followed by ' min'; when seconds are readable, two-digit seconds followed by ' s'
11 h 37 min
